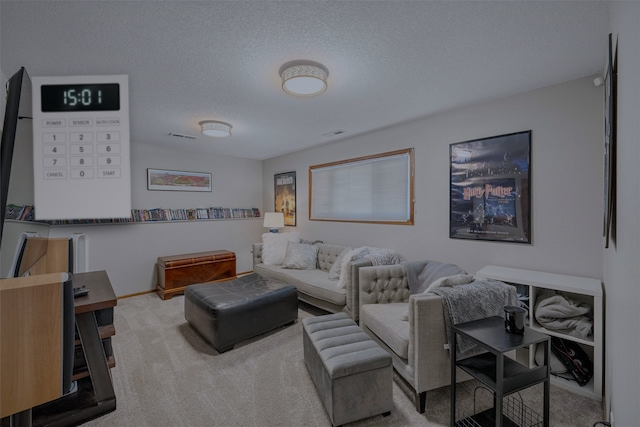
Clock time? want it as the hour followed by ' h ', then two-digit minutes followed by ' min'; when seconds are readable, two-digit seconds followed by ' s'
15 h 01 min
